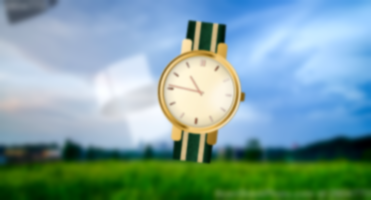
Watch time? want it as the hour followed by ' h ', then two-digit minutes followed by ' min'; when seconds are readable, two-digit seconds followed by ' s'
10 h 46 min
